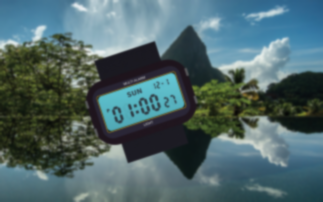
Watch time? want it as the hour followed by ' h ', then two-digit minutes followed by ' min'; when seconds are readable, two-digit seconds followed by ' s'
1 h 00 min 27 s
